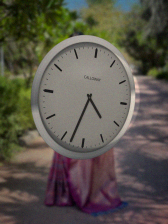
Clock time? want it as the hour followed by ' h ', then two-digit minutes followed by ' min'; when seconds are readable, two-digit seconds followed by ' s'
4 h 33 min
